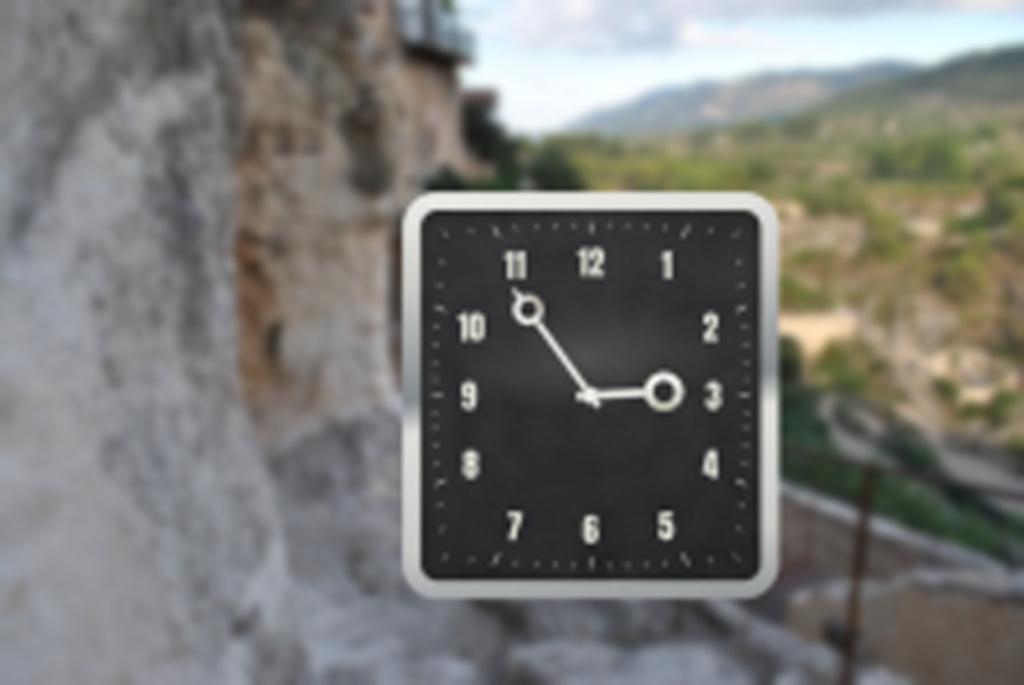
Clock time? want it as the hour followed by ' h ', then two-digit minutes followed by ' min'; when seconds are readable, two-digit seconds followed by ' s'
2 h 54 min
